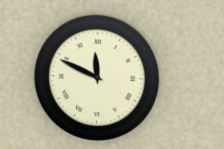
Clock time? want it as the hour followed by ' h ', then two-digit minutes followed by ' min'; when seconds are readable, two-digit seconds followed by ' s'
11 h 49 min
